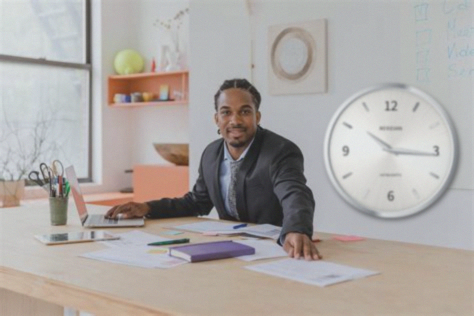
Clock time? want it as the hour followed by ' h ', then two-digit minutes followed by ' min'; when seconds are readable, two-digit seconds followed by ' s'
10 h 16 min
